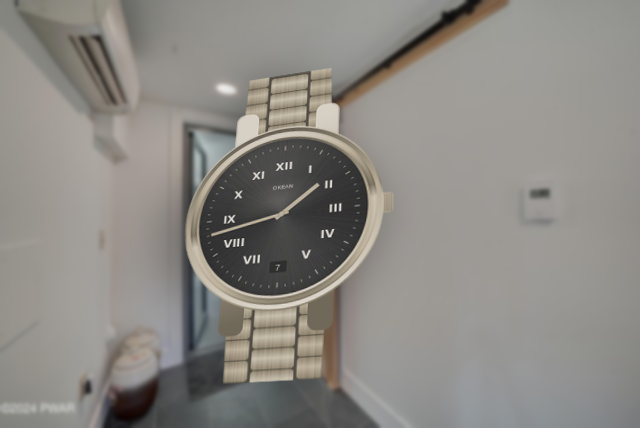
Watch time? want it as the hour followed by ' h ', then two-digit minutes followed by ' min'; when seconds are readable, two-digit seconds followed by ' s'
1 h 43 min
